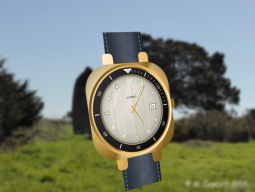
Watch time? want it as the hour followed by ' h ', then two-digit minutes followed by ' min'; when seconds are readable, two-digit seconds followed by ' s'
5 h 06 min
